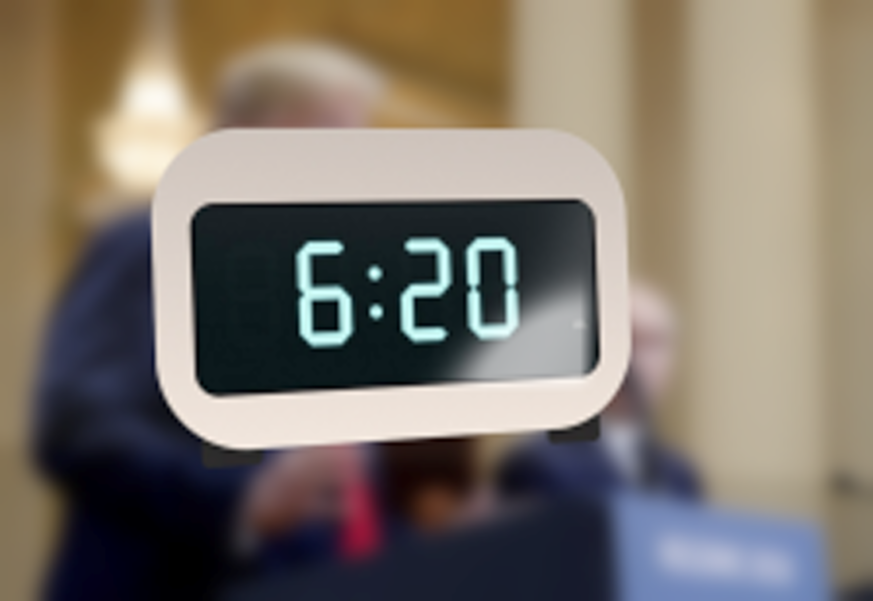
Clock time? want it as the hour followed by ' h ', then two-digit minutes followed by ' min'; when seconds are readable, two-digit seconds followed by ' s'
6 h 20 min
